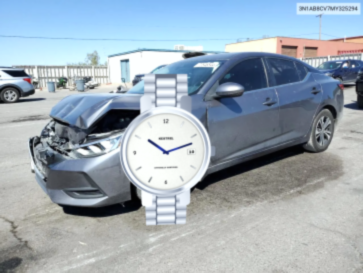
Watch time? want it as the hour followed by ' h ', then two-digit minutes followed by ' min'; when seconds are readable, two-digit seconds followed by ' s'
10 h 12 min
